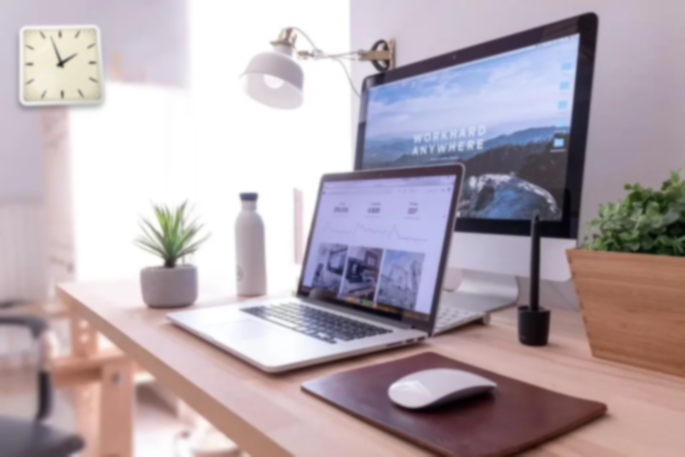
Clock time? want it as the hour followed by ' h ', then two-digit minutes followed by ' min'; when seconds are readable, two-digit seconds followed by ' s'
1 h 57 min
